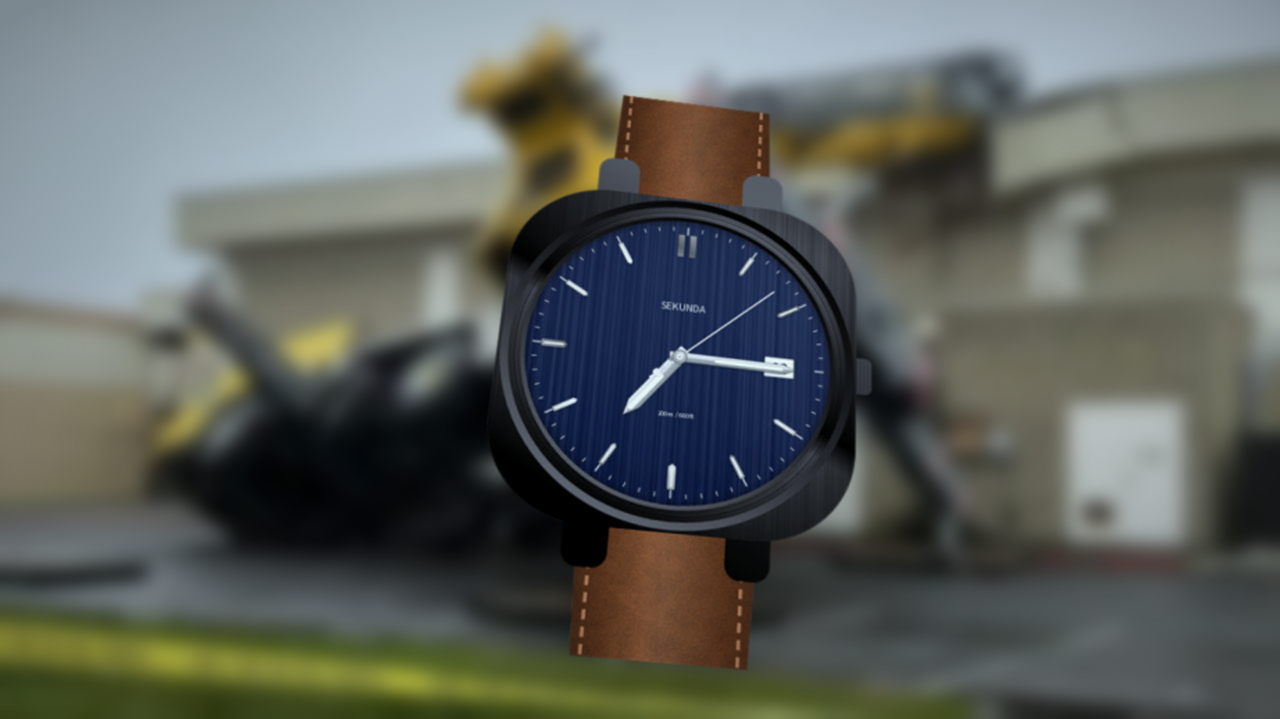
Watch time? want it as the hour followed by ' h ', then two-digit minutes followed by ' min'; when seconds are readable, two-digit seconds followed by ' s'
7 h 15 min 08 s
